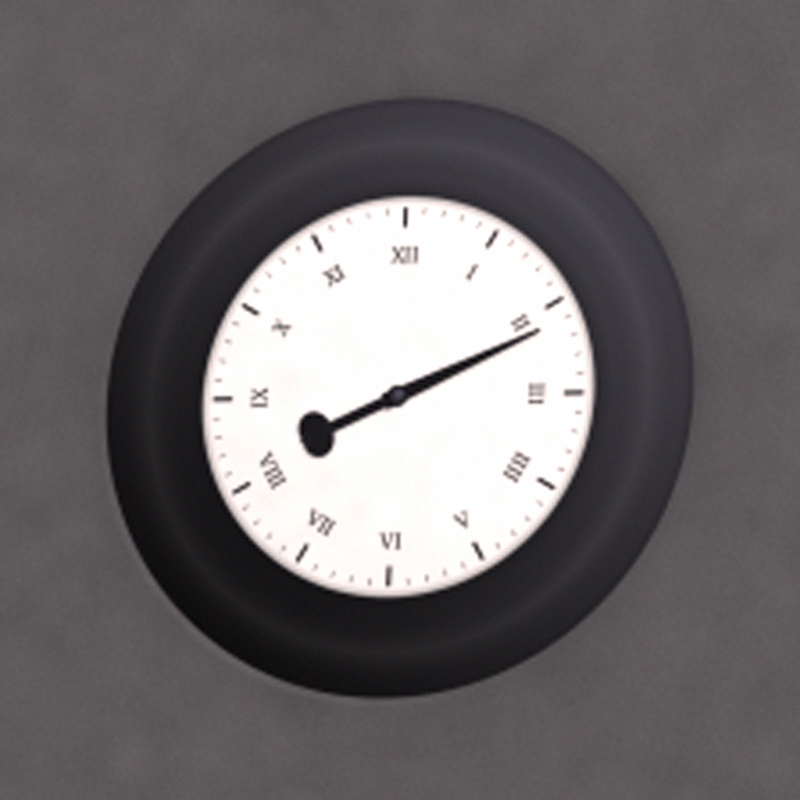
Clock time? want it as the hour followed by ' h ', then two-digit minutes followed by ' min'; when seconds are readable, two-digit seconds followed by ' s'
8 h 11 min
